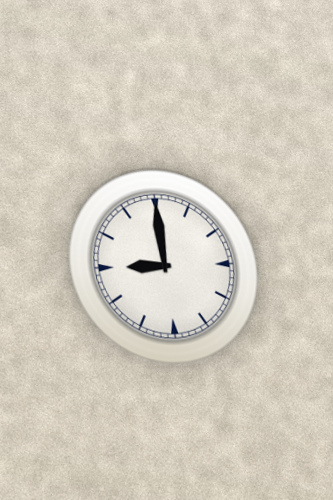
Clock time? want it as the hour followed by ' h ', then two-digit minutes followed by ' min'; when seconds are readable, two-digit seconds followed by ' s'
9 h 00 min
